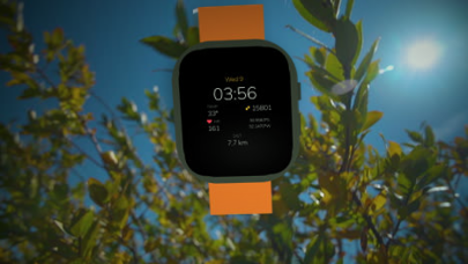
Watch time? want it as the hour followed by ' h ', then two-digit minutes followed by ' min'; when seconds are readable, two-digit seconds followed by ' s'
3 h 56 min
